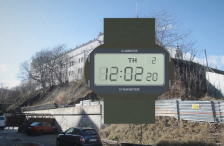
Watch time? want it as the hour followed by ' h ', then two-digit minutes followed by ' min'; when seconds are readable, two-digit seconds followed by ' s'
12 h 02 min 20 s
